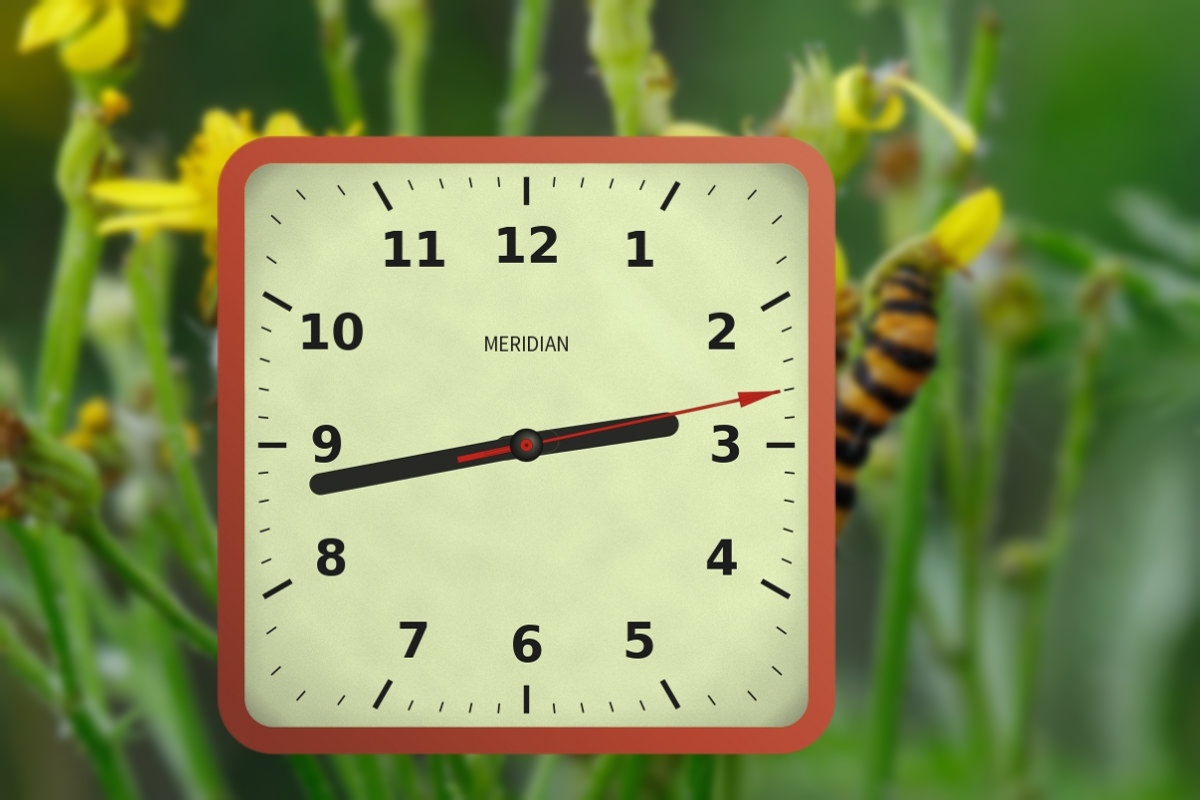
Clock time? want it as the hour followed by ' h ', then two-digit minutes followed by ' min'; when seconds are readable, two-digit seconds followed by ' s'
2 h 43 min 13 s
